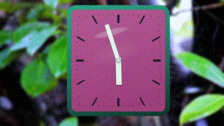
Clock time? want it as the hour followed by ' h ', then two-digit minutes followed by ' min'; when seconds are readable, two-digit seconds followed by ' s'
5 h 57 min
